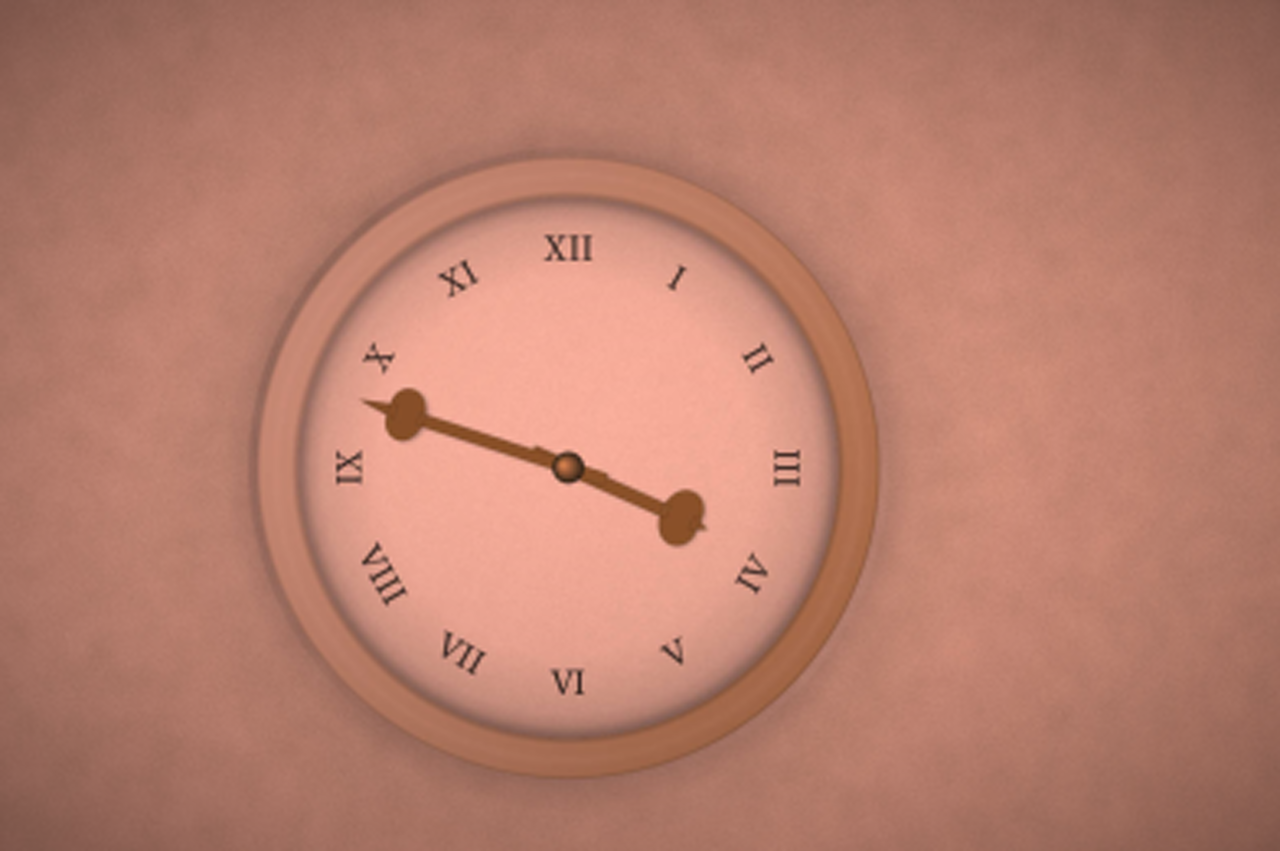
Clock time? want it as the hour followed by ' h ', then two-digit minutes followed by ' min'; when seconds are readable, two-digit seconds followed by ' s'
3 h 48 min
